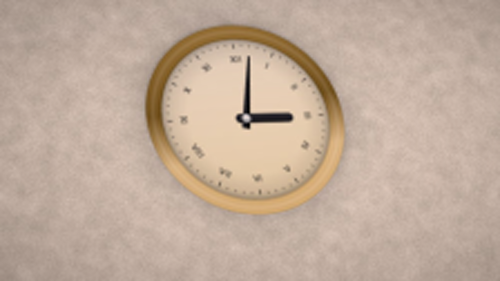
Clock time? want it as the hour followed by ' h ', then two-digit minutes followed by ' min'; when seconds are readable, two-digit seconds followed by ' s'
3 h 02 min
